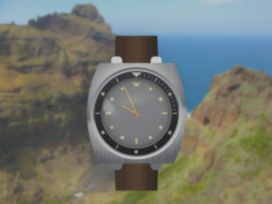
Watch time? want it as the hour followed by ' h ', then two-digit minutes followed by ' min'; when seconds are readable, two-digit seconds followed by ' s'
9 h 56 min
